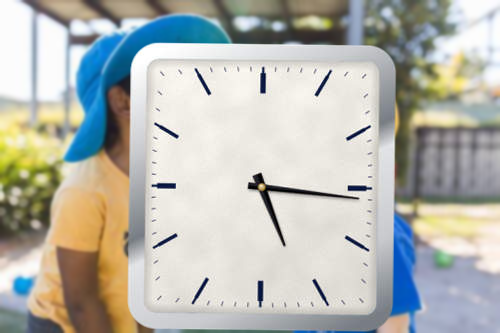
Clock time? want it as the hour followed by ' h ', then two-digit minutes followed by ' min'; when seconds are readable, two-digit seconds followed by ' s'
5 h 16 min
